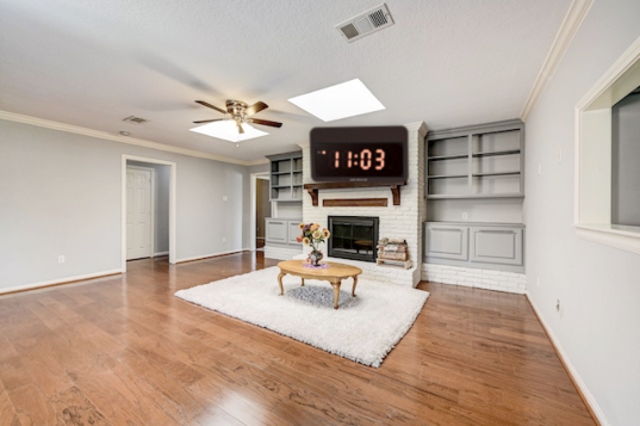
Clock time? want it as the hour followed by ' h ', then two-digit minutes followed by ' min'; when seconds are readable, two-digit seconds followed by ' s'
11 h 03 min
